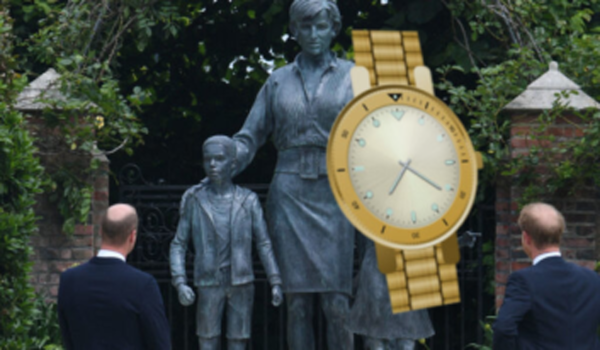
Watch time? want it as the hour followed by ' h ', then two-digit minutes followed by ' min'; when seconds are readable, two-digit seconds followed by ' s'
7 h 21 min
